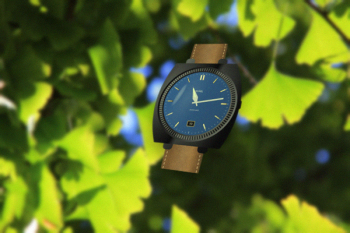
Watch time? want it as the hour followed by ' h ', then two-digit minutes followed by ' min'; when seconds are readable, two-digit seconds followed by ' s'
11 h 13 min
